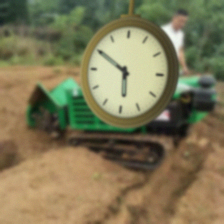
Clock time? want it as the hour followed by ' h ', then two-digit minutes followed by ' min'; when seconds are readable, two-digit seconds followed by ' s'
5 h 50 min
